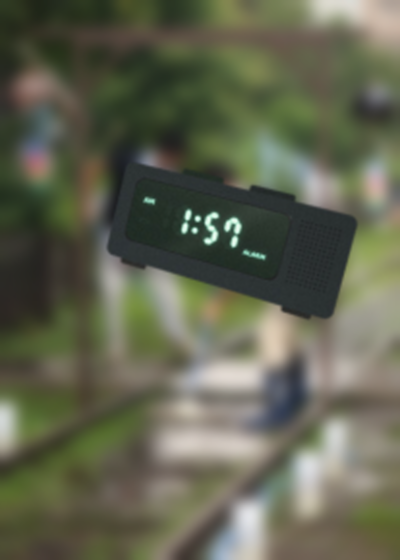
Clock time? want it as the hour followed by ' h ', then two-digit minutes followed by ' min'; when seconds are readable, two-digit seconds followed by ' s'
1 h 57 min
